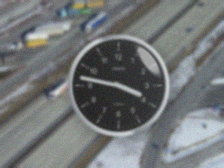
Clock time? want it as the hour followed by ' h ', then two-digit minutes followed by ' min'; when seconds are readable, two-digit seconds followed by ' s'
3 h 47 min
